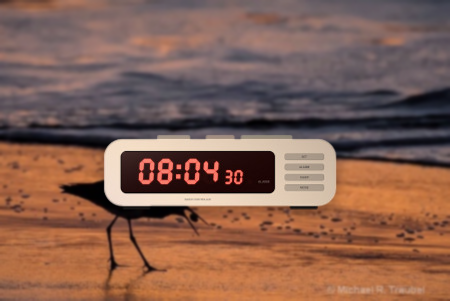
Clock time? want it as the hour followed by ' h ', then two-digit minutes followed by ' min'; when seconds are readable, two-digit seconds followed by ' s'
8 h 04 min 30 s
